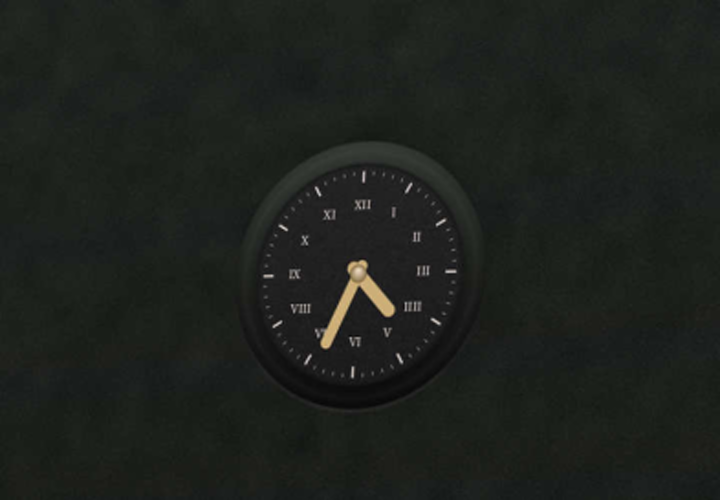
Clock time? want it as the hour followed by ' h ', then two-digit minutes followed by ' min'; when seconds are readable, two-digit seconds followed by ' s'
4 h 34 min
